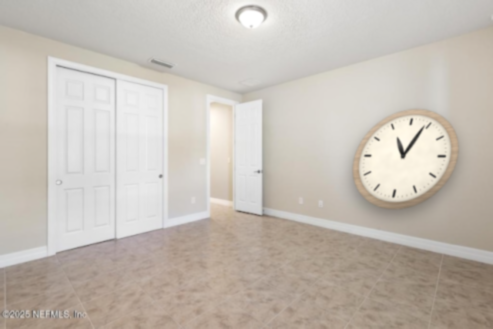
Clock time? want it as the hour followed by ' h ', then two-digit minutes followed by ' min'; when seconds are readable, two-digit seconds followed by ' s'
11 h 04 min
